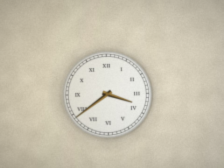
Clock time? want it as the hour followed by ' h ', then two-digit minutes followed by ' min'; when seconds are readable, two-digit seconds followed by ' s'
3 h 39 min
